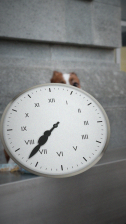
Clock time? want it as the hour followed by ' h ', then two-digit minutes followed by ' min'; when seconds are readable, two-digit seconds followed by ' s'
7 h 37 min
